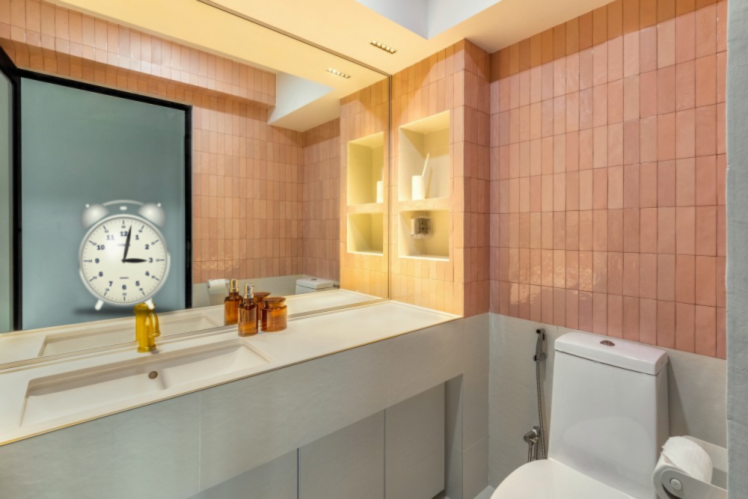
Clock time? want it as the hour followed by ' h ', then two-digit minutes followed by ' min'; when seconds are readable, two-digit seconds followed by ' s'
3 h 02 min
